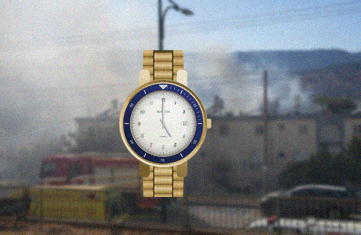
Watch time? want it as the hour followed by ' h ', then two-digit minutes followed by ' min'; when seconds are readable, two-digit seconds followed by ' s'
5 h 00 min
